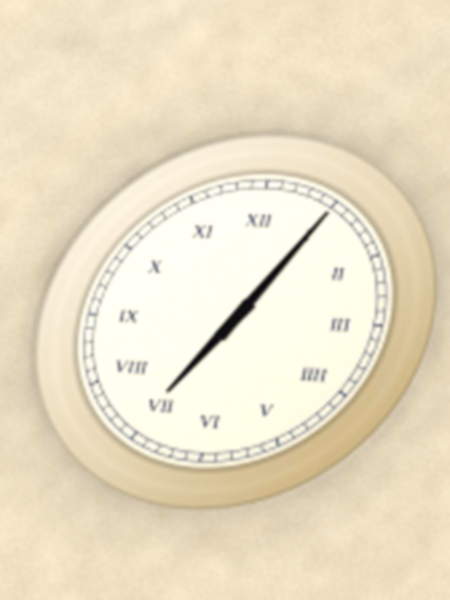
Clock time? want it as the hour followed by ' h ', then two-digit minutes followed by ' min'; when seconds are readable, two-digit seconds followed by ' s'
7 h 05 min
